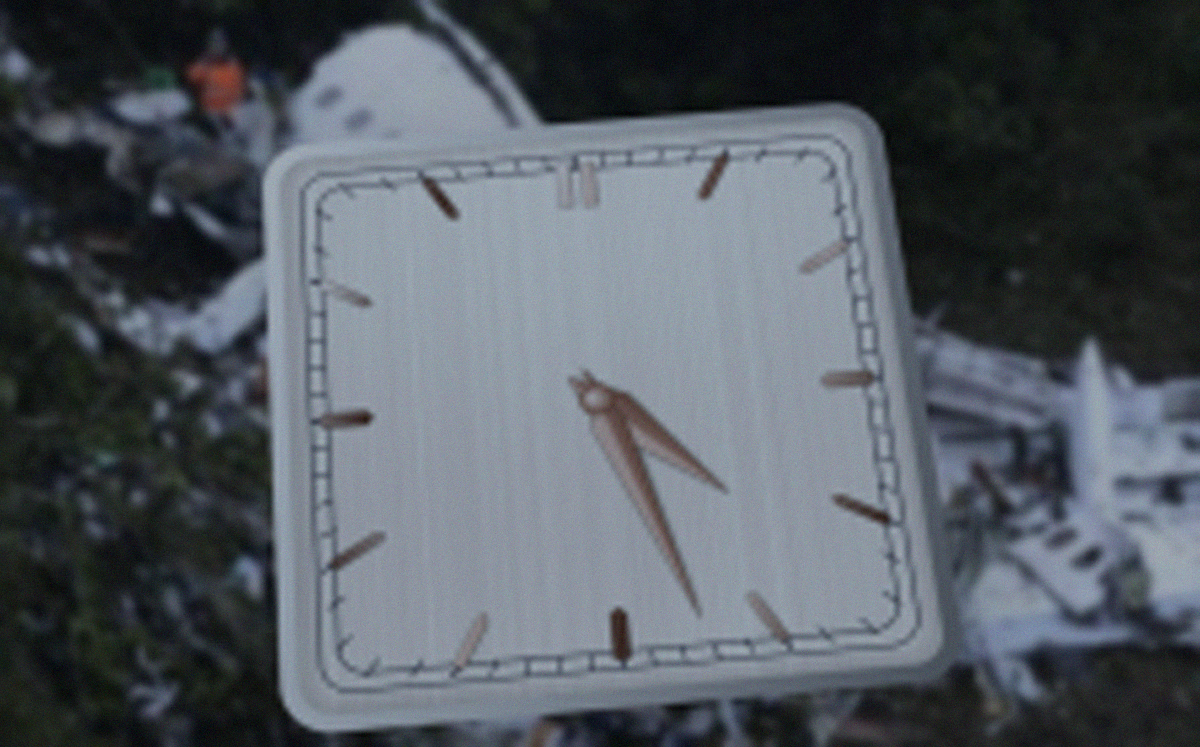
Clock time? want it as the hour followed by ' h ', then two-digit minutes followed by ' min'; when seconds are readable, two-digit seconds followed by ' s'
4 h 27 min
